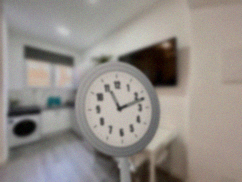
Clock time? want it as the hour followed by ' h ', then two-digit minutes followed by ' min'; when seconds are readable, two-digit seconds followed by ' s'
11 h 12 min
